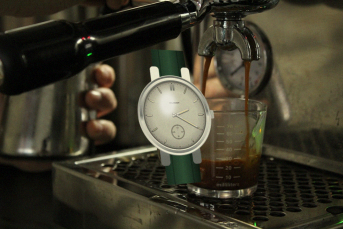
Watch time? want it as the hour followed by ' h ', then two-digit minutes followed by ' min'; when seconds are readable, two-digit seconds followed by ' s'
2 h 20 min
